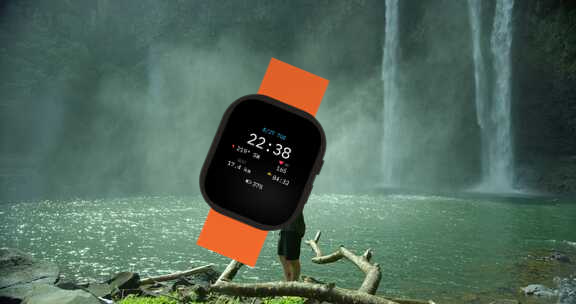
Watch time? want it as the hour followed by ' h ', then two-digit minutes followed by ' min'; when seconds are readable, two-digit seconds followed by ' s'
22 h 38 min
